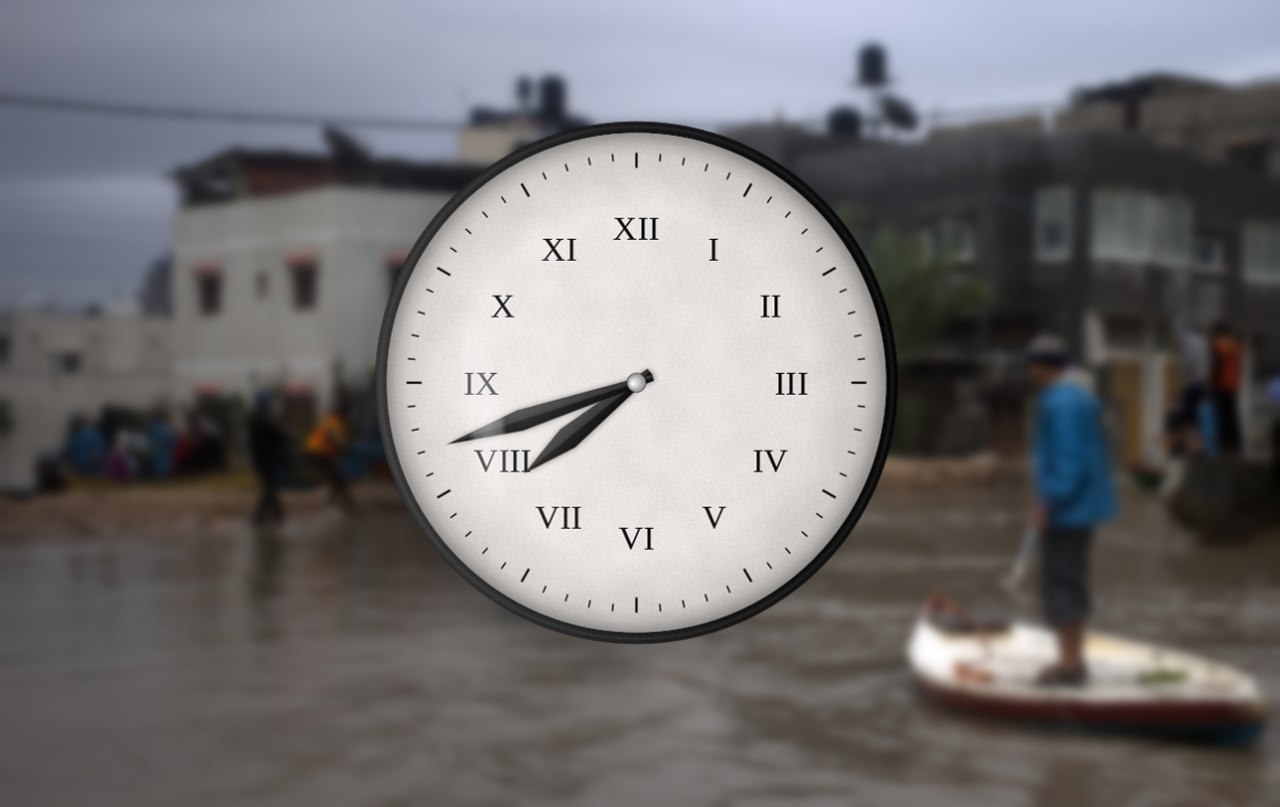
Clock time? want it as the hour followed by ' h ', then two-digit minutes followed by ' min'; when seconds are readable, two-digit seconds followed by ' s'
7 h 42 min
